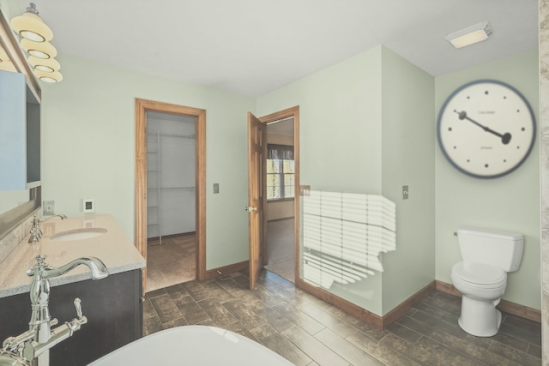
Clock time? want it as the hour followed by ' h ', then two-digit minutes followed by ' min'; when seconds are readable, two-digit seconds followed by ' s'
3 h 50 min
